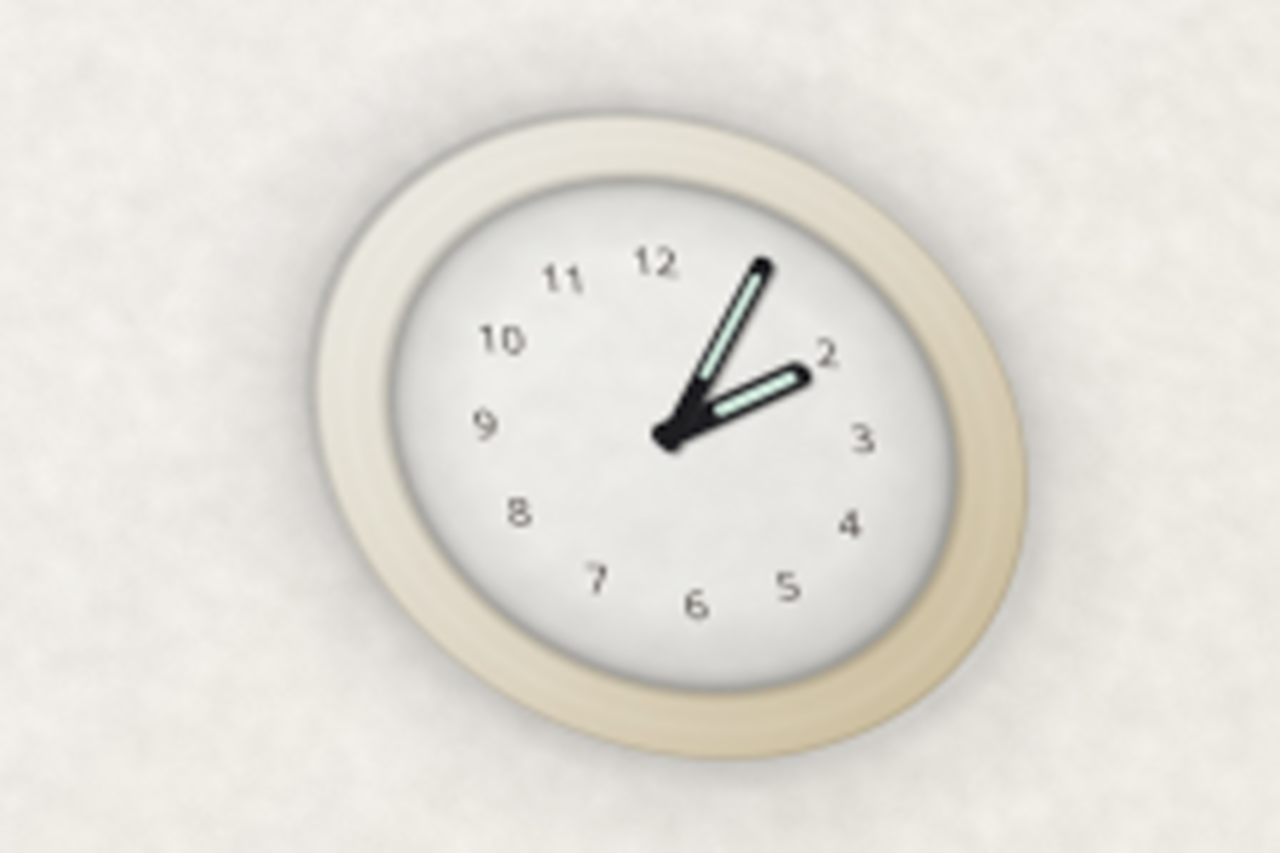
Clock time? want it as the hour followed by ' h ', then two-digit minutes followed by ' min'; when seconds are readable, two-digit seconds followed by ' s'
2 h 05 min
